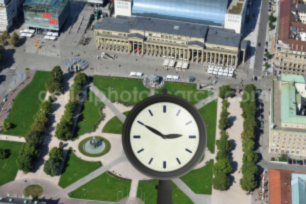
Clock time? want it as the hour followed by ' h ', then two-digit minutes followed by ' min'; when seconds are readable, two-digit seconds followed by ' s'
2 h 50 min
